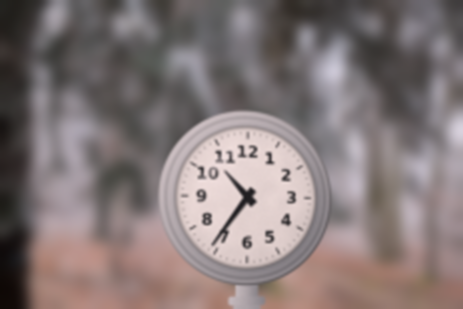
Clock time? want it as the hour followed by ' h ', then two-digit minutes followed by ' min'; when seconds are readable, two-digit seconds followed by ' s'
10 h 36 min
